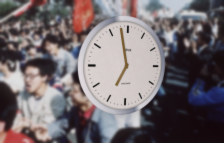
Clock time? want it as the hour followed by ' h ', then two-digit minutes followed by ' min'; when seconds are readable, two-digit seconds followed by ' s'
6 h 58 min
